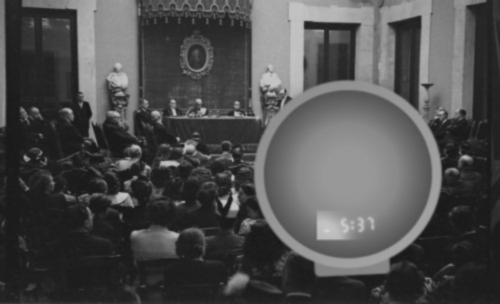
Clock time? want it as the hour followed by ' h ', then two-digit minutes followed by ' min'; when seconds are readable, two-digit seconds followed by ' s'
5 h 37 min
